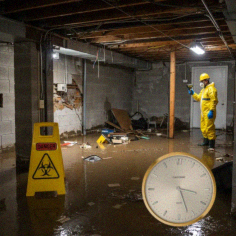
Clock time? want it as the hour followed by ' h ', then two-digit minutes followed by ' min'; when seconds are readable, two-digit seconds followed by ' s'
3 h 27 min
